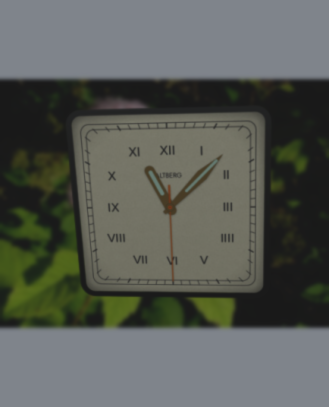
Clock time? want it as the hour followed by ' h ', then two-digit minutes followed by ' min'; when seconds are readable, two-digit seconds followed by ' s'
11 h 07 min 30 s
